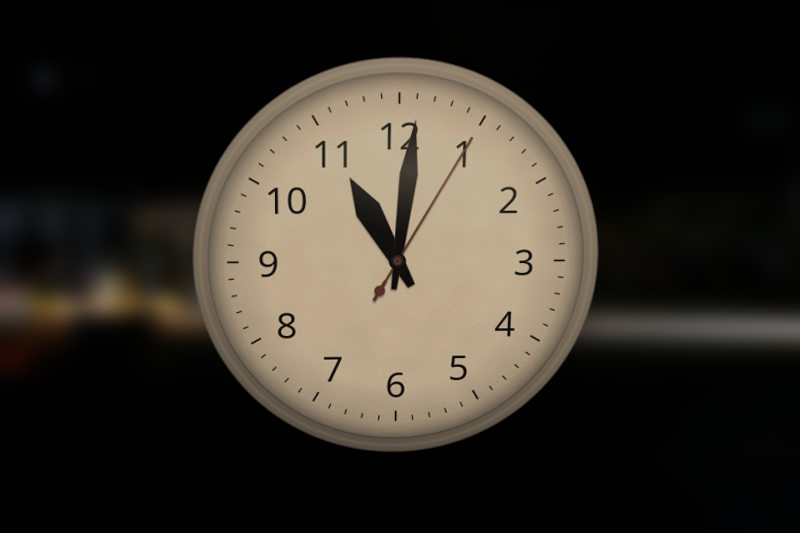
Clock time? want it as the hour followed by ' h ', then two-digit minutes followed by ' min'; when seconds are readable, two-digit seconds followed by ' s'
11 h 01 min 05 s
